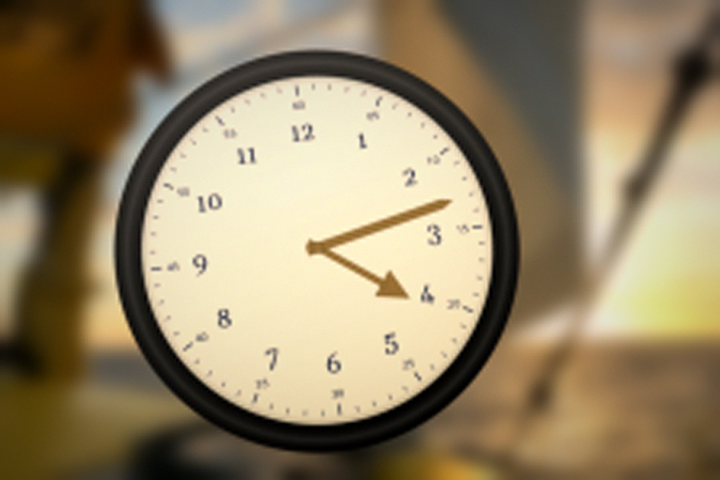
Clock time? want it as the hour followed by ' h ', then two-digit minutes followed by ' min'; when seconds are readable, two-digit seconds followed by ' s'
4 h 13 min
